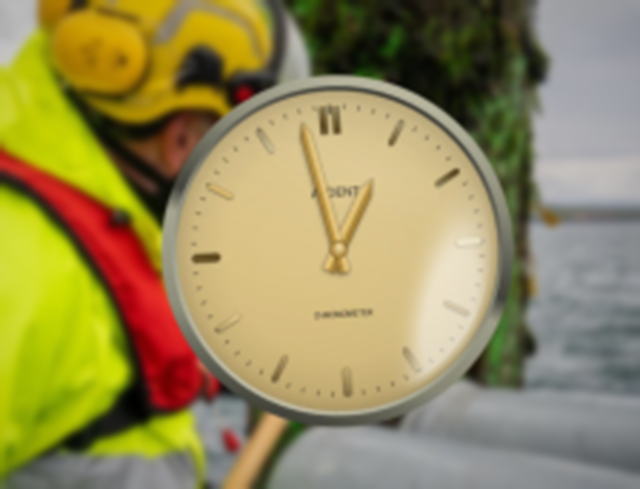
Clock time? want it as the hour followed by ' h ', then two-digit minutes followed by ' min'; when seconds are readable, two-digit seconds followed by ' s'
12 h 58 min
